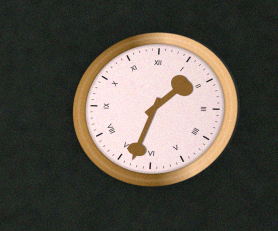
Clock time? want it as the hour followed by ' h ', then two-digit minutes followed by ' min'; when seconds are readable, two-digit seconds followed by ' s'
1 h 33 min
